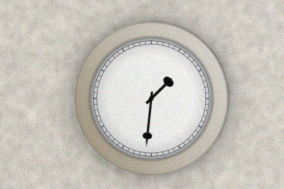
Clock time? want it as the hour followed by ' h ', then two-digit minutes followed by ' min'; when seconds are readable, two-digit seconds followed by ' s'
1 h 31 min
